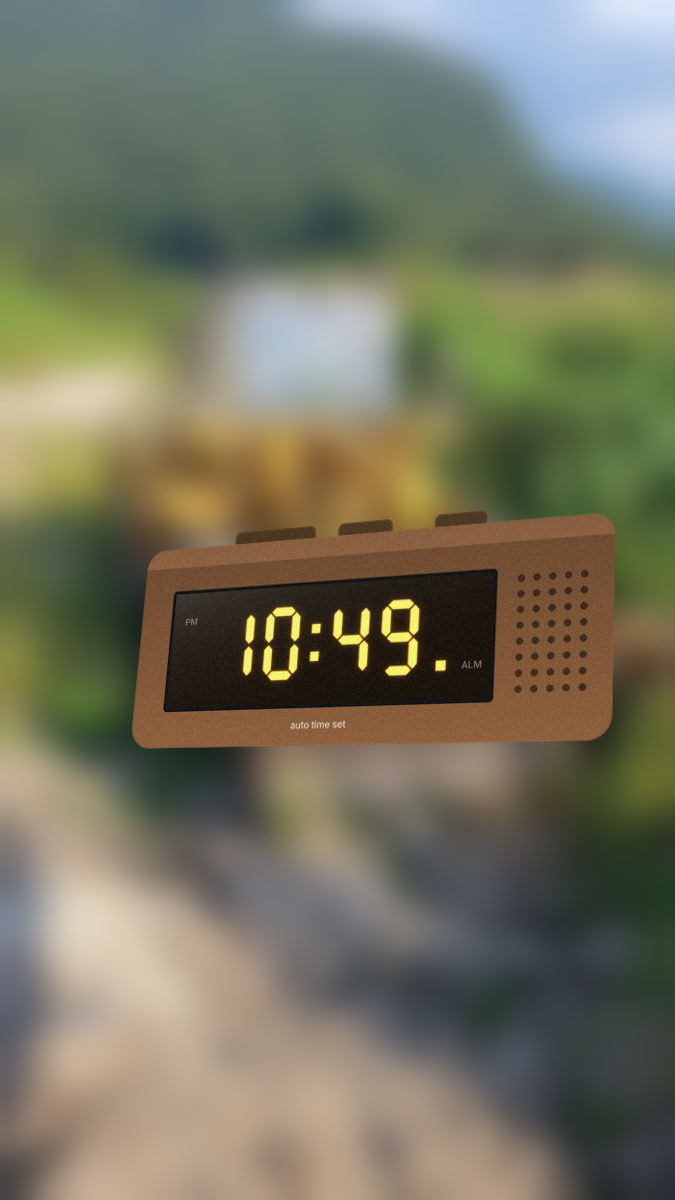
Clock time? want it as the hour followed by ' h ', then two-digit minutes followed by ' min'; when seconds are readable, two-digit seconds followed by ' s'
10 h 49 min
